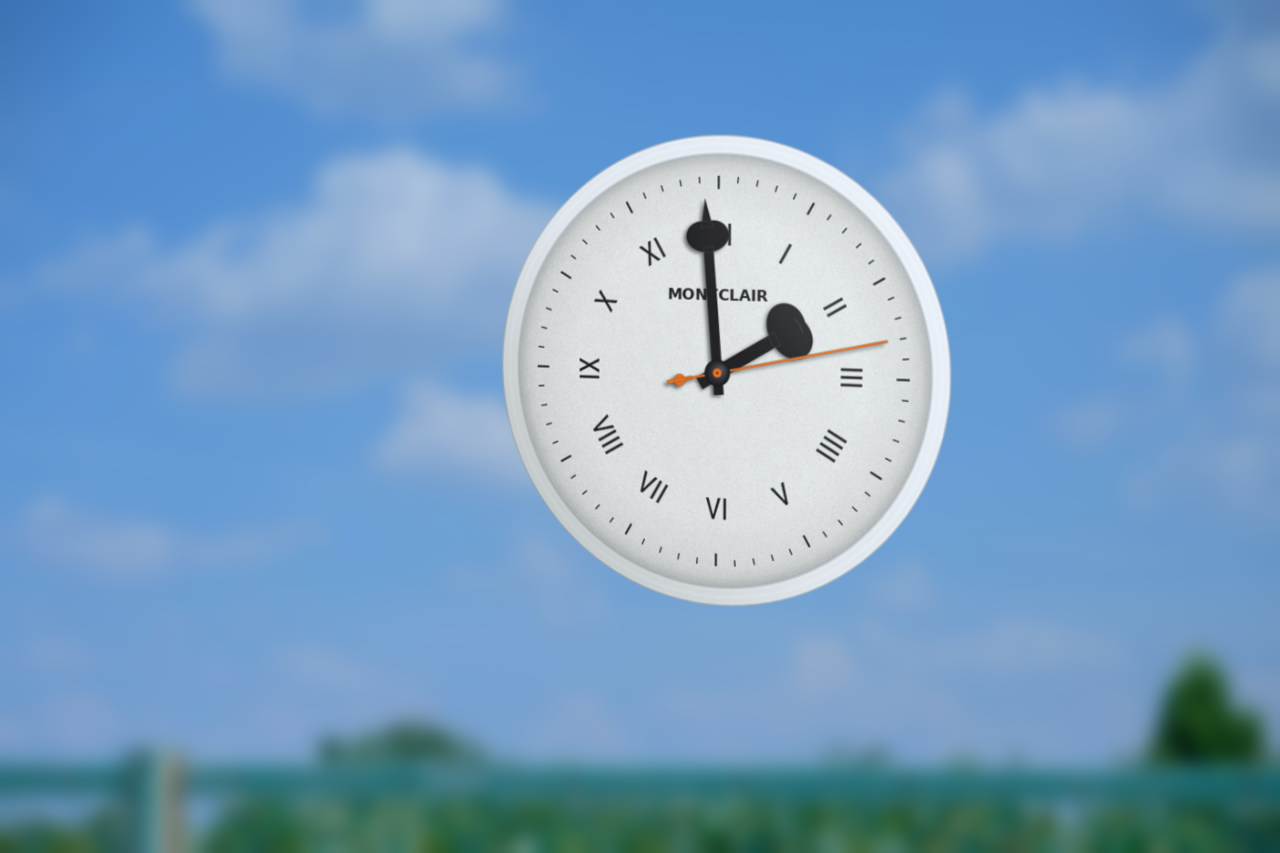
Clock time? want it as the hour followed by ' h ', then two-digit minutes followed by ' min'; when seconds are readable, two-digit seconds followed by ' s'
1 h 59 min 13 s
